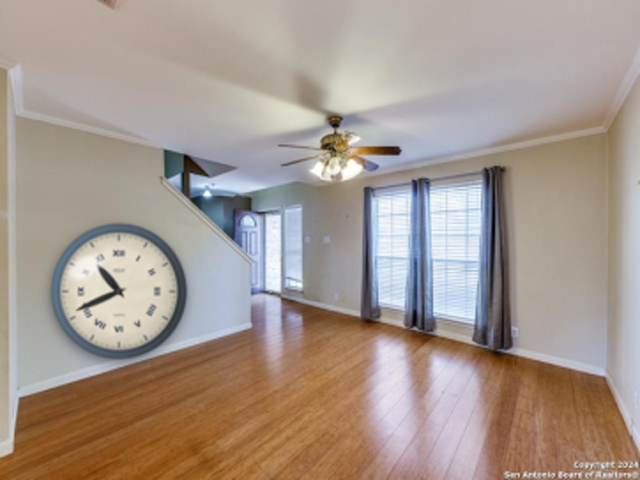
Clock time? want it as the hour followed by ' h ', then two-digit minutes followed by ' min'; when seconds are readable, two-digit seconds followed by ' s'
10 h 41 min
